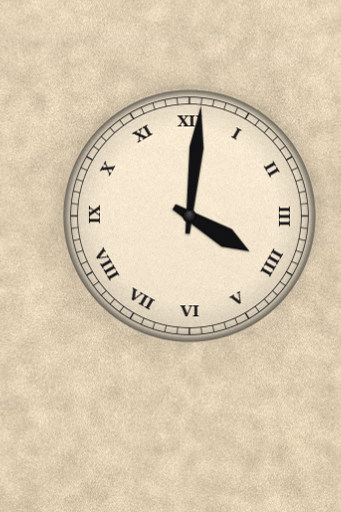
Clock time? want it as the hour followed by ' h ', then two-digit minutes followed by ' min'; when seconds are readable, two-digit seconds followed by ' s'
4 h 01 min
